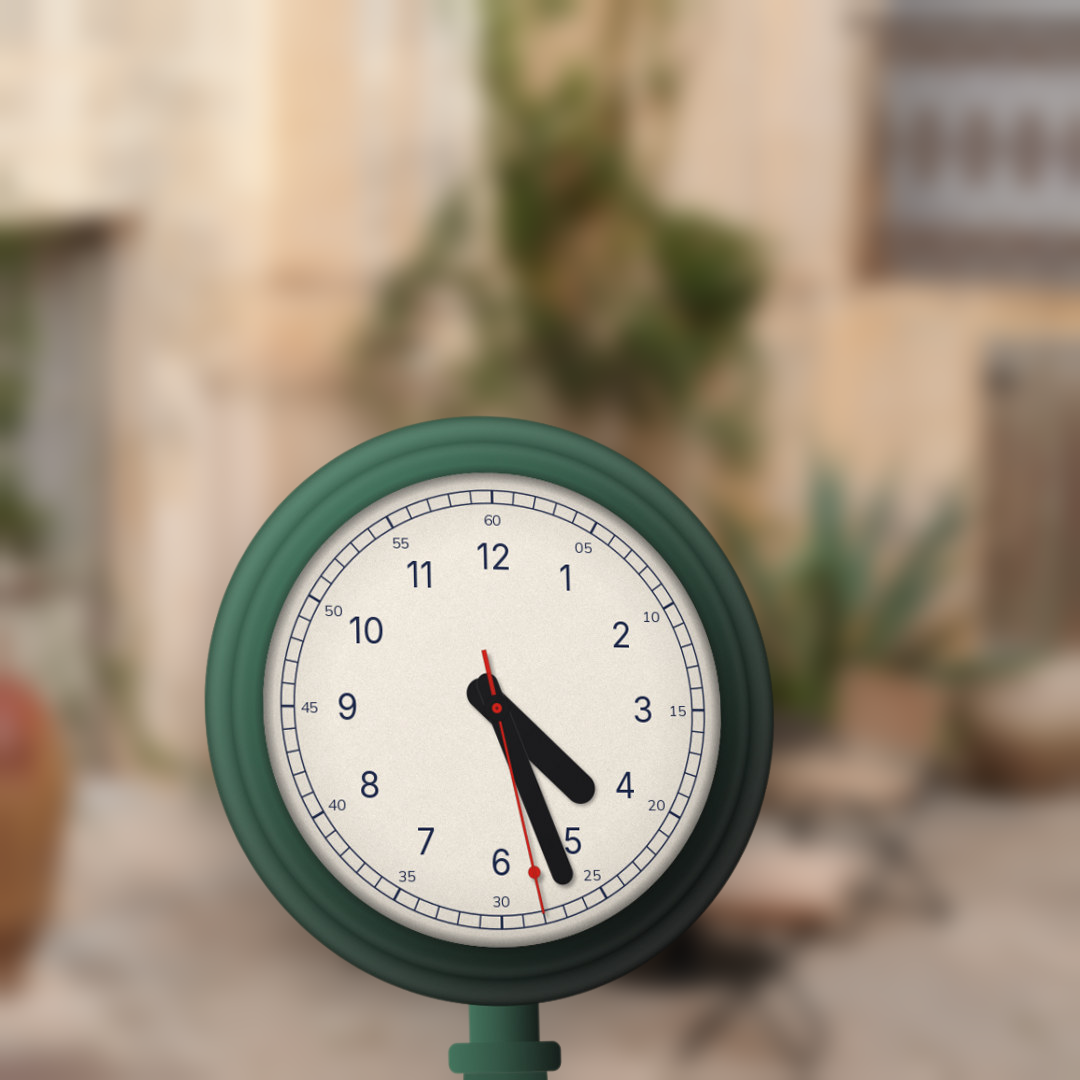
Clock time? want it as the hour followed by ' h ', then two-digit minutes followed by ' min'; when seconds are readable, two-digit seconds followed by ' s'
4 h 26 min 28 s
